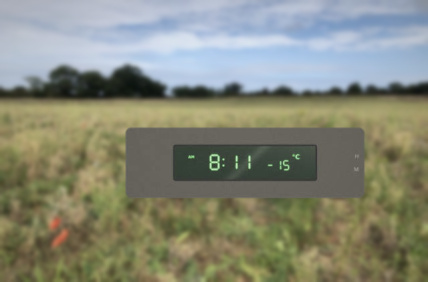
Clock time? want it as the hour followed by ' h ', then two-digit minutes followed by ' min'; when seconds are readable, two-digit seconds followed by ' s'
8 h 11 min
